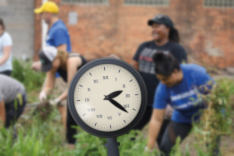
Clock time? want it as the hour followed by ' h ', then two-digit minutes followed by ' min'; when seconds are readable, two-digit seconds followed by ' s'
2 h 22 min
